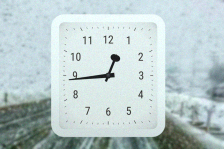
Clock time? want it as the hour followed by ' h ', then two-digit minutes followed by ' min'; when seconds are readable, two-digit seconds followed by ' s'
12 h 44 min
